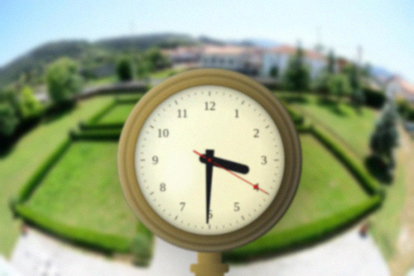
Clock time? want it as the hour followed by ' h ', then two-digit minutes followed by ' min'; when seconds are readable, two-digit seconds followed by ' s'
3 h 30 min 20 s
